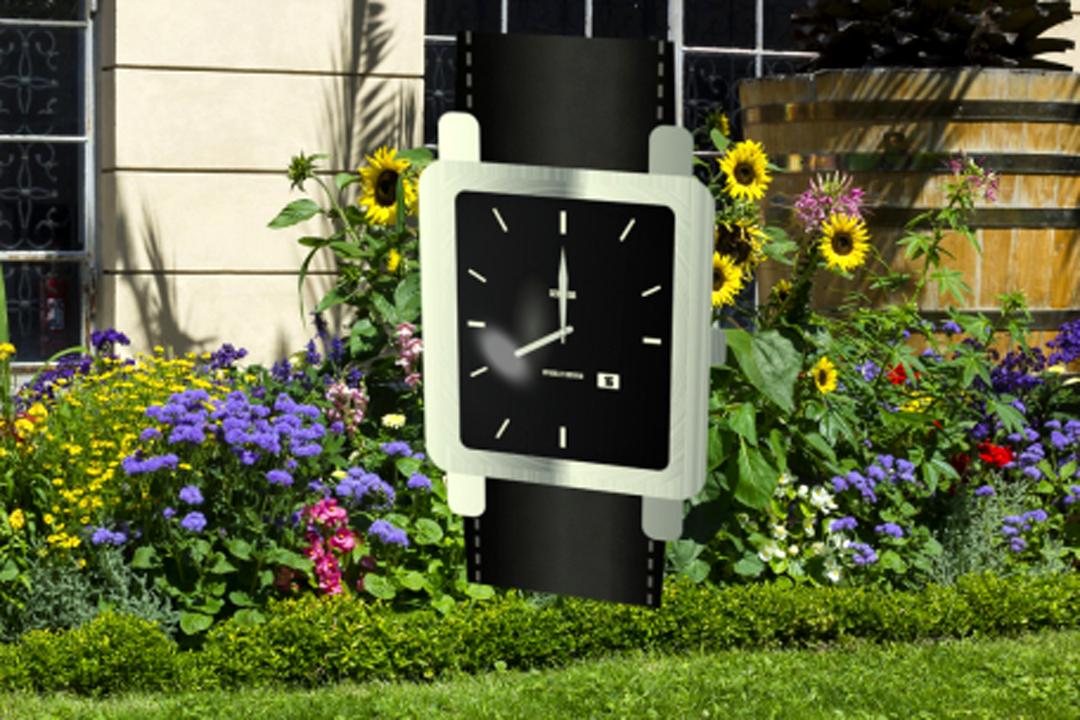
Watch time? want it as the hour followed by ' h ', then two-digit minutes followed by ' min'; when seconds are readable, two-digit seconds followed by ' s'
8 h 00 min
